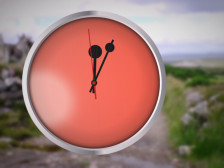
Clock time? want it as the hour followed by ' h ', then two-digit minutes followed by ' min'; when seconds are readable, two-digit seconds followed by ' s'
12 h 03 min 59 s
